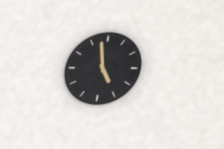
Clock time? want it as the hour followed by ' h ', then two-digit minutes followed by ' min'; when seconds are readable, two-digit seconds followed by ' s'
4 h 58 min
